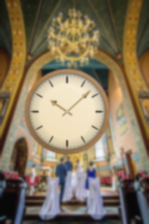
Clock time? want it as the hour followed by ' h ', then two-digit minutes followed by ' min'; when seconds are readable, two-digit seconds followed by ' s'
10 h 08 min
